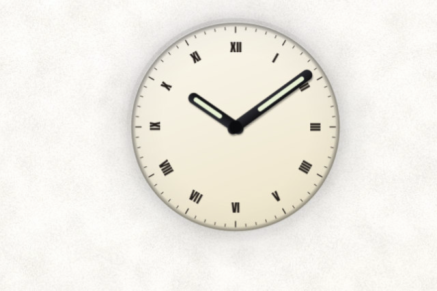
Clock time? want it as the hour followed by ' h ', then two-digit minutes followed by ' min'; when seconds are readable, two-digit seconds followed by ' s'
10 h 09 min
